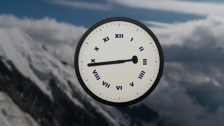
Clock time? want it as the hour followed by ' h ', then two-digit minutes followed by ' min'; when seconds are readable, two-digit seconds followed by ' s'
2 h 44 min
